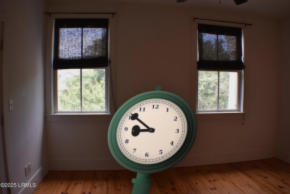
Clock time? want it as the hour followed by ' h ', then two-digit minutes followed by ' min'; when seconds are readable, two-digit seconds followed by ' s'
8 h 51 min
